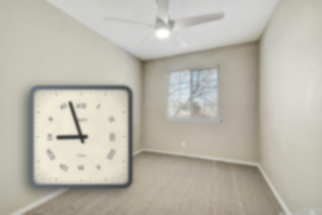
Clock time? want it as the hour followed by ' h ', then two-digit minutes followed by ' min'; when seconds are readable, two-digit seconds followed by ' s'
8 h 57 min
